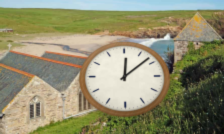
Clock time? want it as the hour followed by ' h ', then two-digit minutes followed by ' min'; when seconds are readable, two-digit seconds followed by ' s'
12 h 08 min
